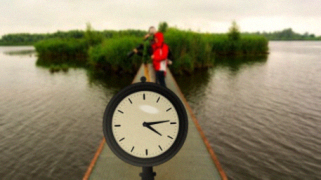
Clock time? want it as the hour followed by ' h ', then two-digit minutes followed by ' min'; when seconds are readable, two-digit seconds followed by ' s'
4 h 14 min
